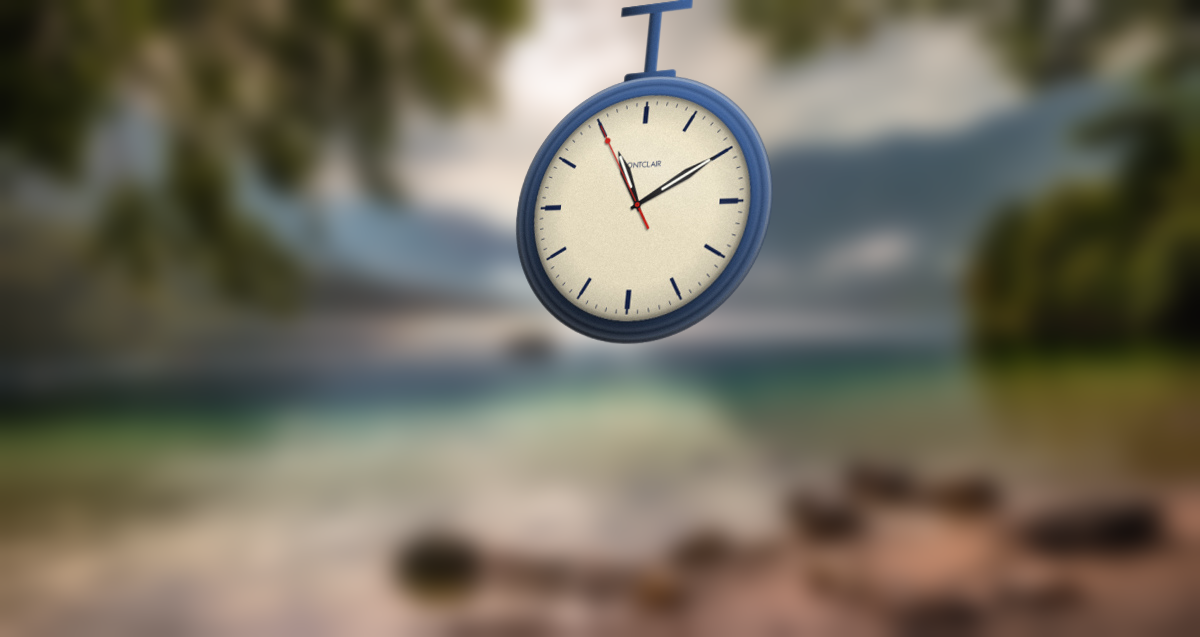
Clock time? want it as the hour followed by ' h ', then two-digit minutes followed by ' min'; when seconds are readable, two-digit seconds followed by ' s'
11 h 09 min 55 s
